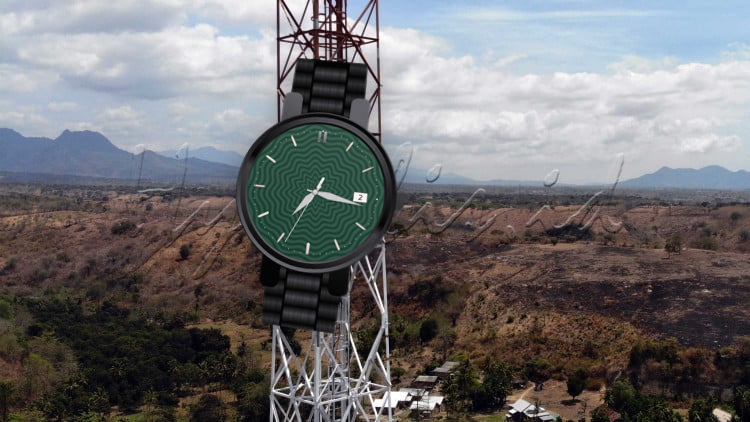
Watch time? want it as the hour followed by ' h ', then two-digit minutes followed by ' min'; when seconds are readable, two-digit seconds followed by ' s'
7 h 16 min 34 s
